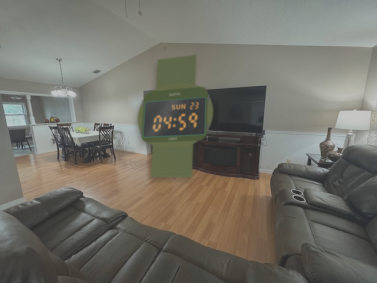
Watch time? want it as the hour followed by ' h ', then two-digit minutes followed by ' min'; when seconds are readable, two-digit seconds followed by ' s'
4 h 59 min
